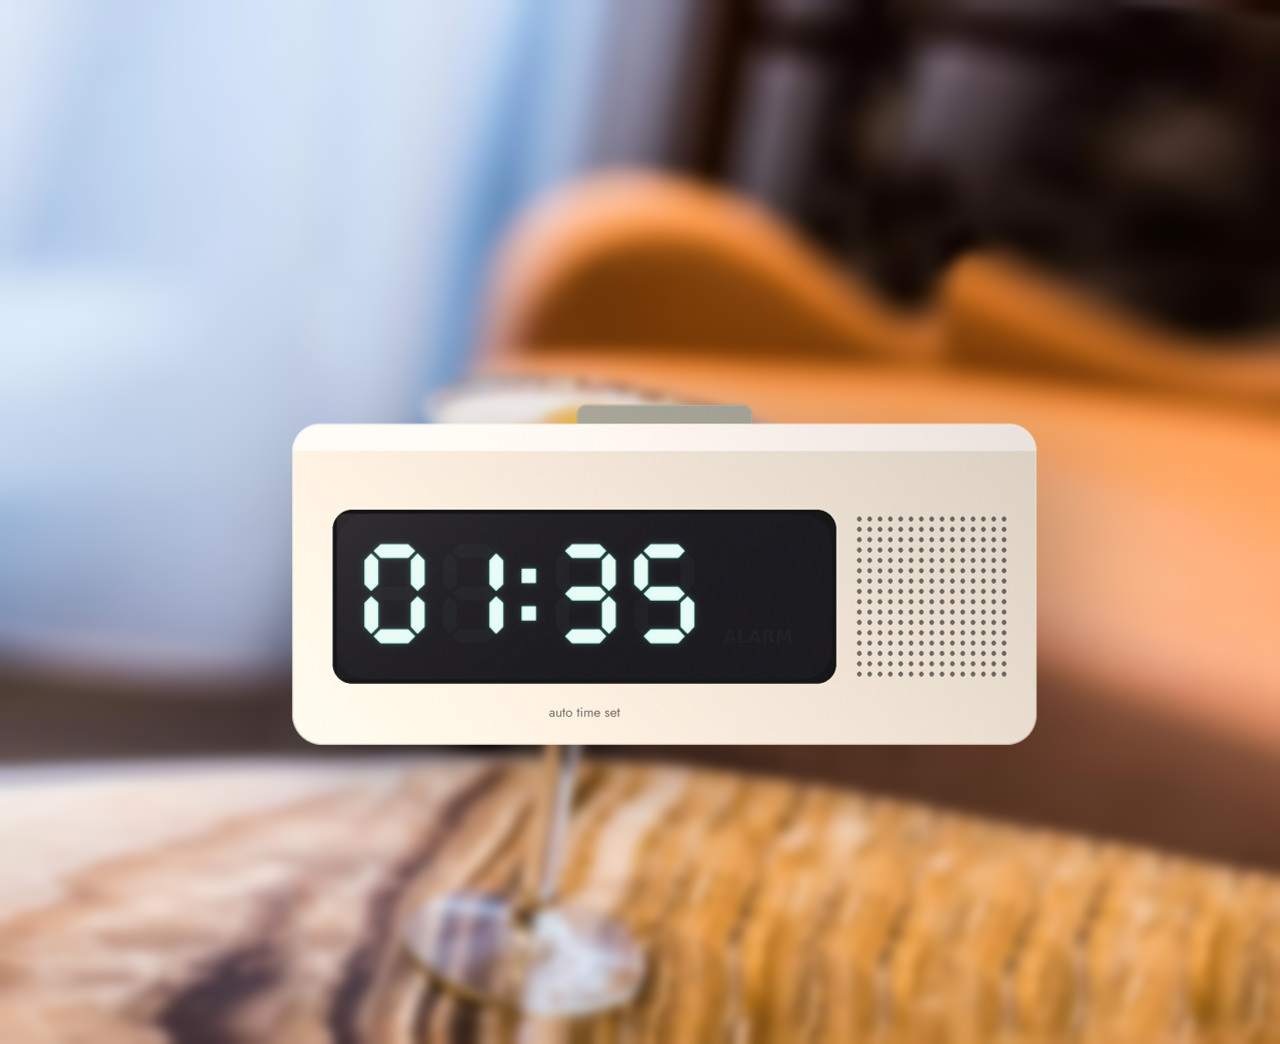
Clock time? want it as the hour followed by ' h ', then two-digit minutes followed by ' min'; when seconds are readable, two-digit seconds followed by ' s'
1 h 35 min
